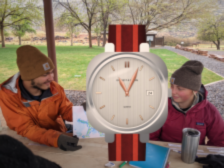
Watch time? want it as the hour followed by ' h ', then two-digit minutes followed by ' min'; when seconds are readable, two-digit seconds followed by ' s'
11 h 04 min
